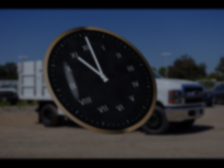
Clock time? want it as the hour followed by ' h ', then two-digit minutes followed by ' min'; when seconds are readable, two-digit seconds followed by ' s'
11 h 01 min
